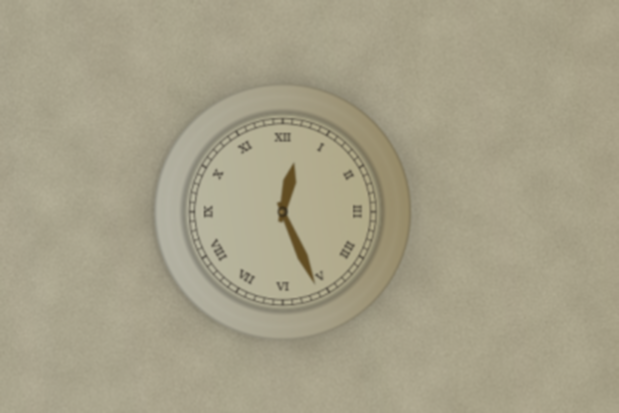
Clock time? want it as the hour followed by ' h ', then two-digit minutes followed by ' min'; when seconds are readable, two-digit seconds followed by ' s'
12 h 26 min
